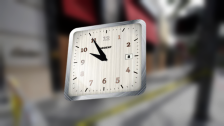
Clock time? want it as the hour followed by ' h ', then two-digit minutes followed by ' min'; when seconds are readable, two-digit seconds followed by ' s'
9 h 55 min
